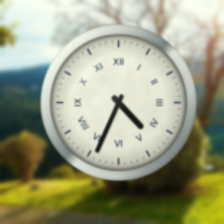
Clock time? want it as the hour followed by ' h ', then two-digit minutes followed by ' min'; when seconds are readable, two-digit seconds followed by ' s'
4 h 34 min
